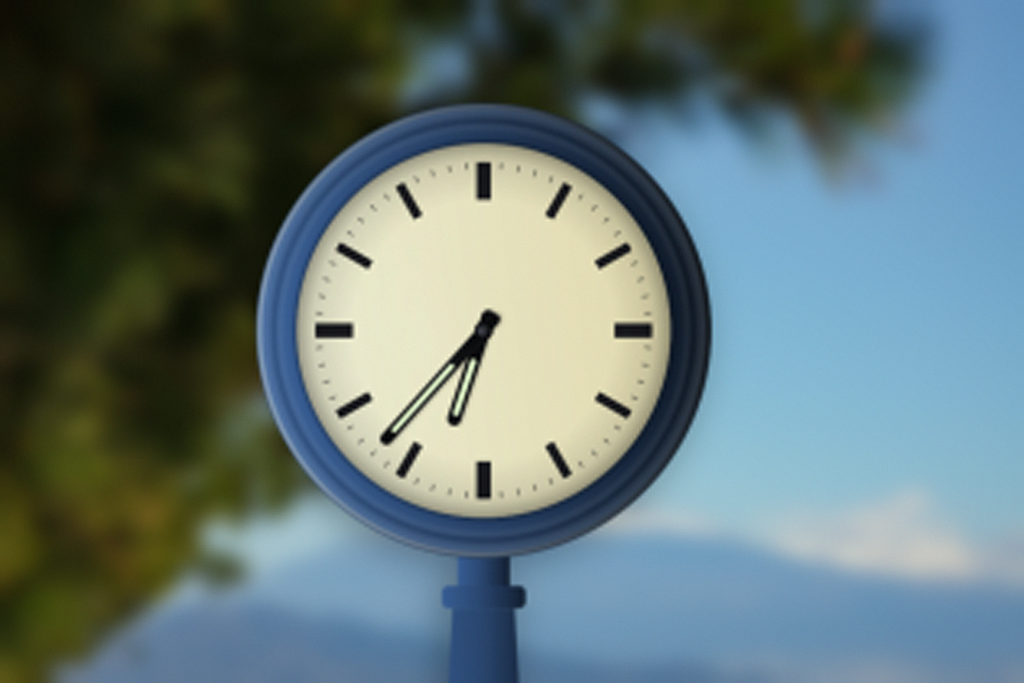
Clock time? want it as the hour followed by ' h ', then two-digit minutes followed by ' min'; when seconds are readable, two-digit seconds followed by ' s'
6 h 37 min
